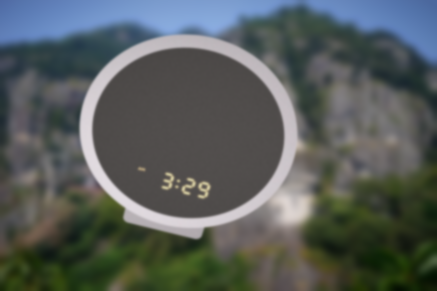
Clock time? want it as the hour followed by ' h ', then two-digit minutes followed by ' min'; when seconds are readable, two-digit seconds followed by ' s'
3 h 29 min
